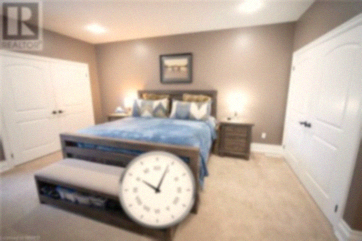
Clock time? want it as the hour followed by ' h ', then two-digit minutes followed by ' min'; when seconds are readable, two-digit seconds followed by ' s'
10 h 04 min
